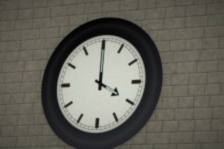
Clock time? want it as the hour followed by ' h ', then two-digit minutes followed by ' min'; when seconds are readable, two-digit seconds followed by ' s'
4 h 00 min
